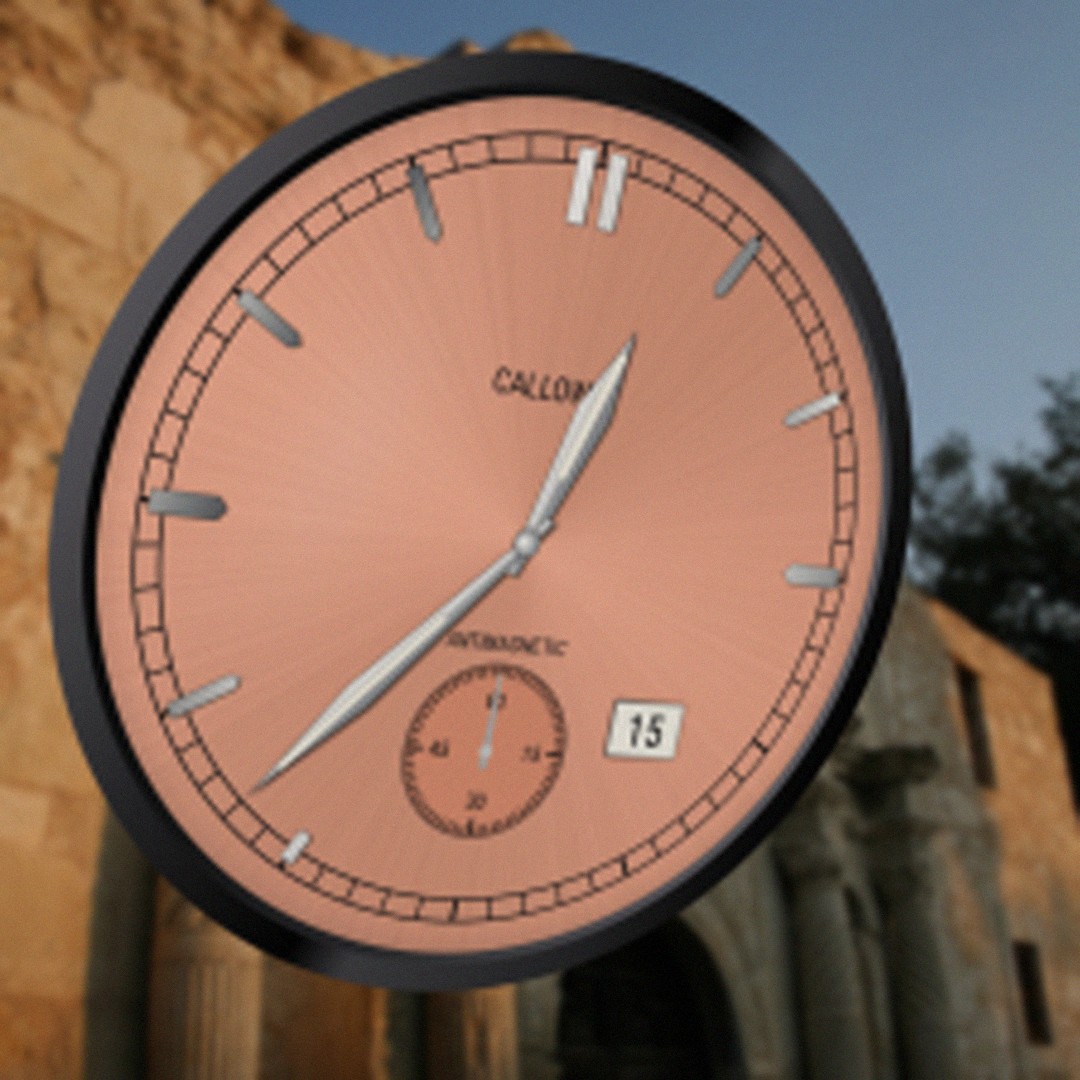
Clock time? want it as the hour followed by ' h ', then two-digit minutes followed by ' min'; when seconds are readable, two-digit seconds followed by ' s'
12 h 37 min
